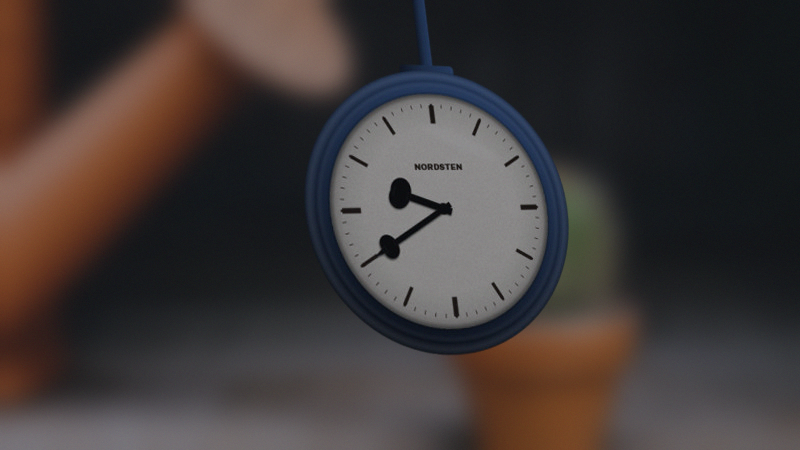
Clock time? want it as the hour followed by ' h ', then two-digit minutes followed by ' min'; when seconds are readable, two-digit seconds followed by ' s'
9 h 40 min
